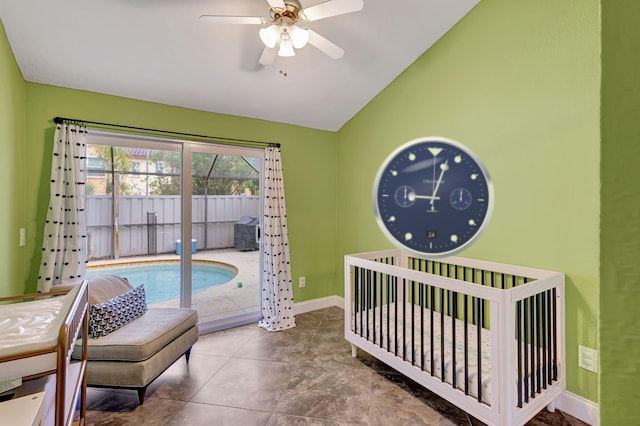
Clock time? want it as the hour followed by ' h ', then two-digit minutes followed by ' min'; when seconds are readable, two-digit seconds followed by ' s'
9 h 03 min
